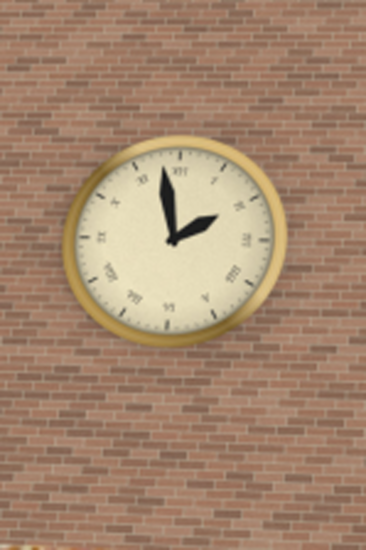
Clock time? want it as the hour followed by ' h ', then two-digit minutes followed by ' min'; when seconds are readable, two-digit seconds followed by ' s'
1 h 58 min
